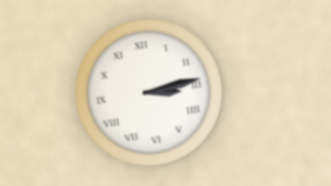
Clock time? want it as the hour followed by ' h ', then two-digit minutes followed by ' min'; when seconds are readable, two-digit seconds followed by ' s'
3 h 14 min
